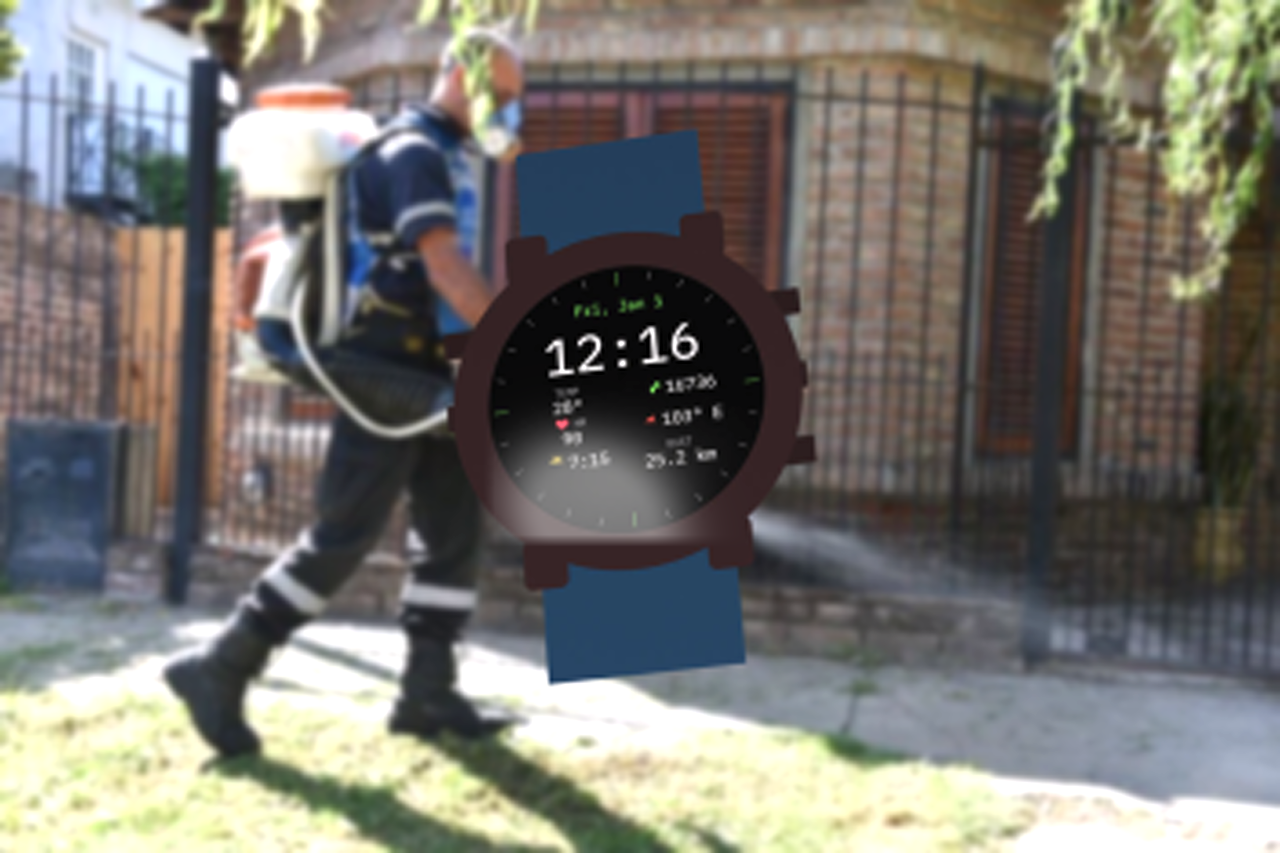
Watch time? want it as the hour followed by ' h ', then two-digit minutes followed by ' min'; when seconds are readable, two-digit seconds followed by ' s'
12 h 16 min
